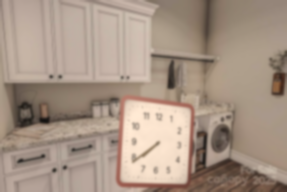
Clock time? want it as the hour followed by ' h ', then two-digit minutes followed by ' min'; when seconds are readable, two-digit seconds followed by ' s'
7 h 39 min
